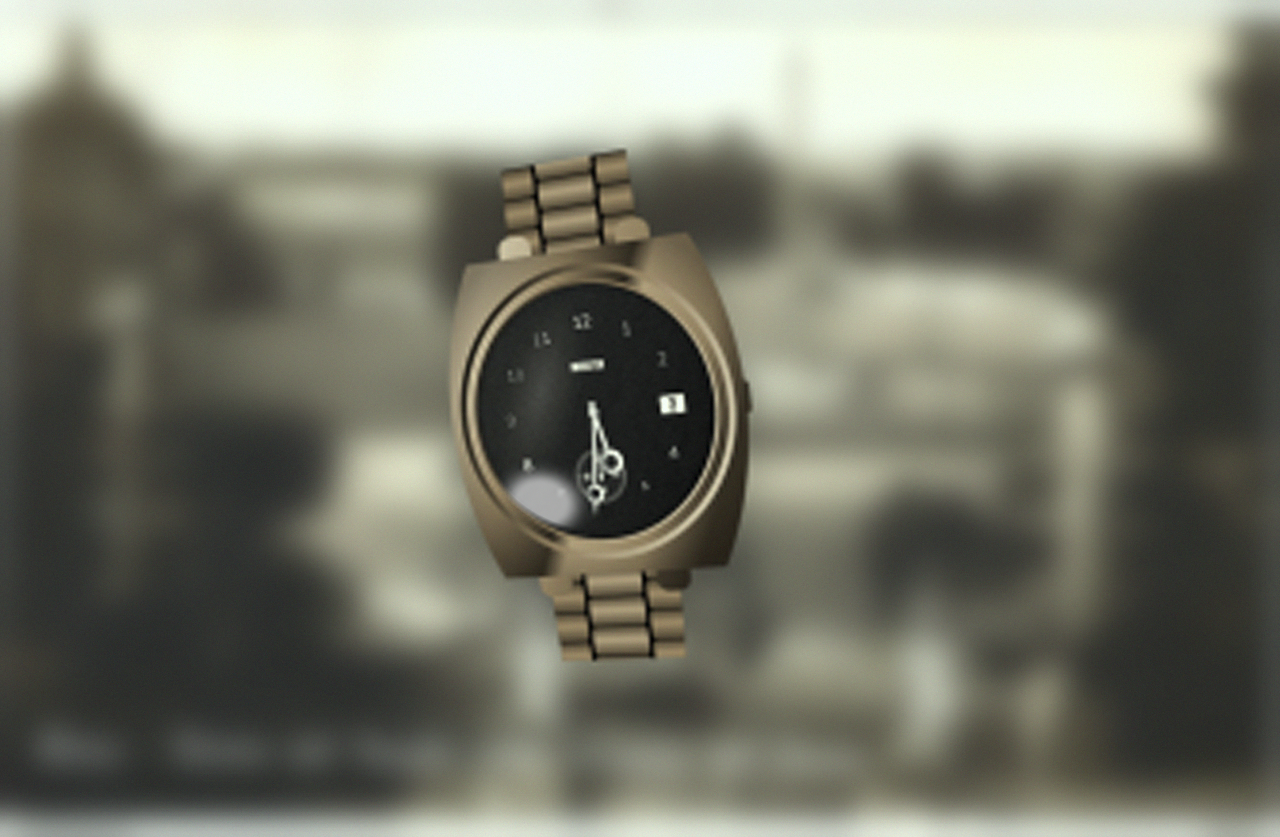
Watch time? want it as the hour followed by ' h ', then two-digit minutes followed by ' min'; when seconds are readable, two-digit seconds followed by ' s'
5 h 31 min
